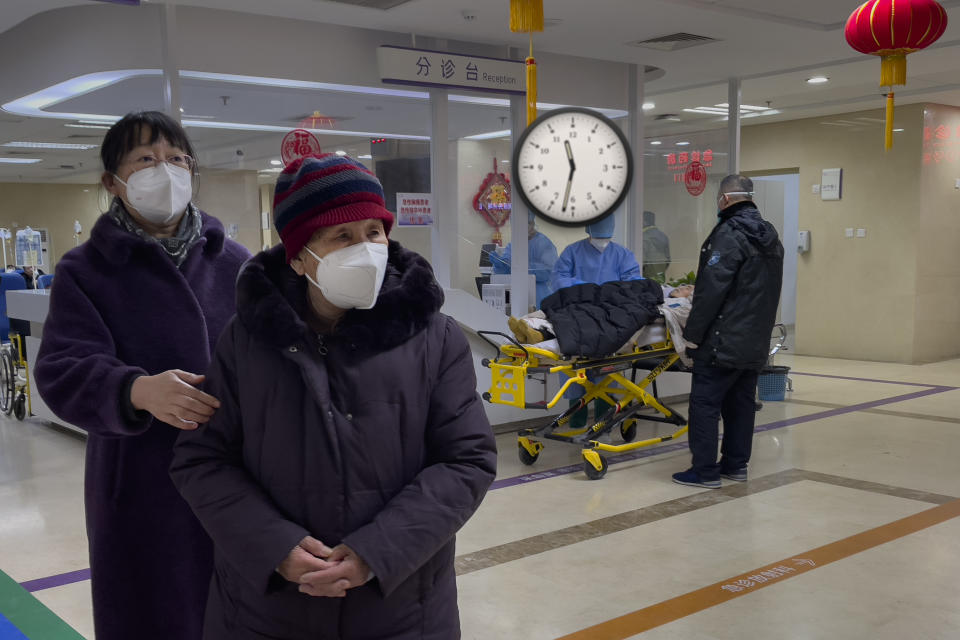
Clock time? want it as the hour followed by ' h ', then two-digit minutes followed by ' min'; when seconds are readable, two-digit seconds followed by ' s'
11 h 32 min
